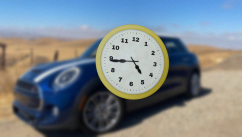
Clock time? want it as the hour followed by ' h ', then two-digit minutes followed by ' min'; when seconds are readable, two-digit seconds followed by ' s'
4 h 44 min
